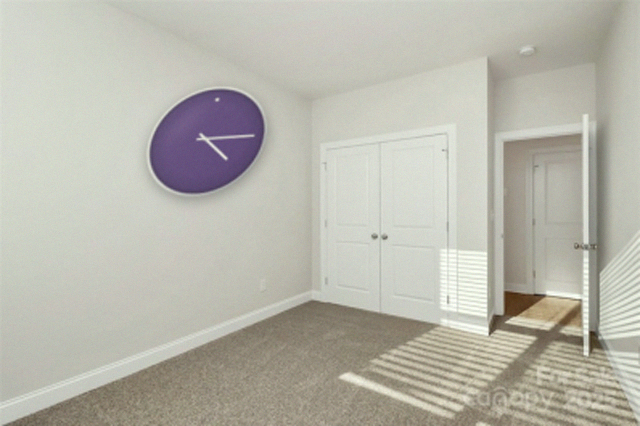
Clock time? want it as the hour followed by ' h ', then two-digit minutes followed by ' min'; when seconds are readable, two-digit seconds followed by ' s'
4 h 14 min
